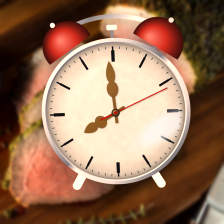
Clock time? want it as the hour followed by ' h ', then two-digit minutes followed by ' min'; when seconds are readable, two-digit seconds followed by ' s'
7 h 59 min 11 s
